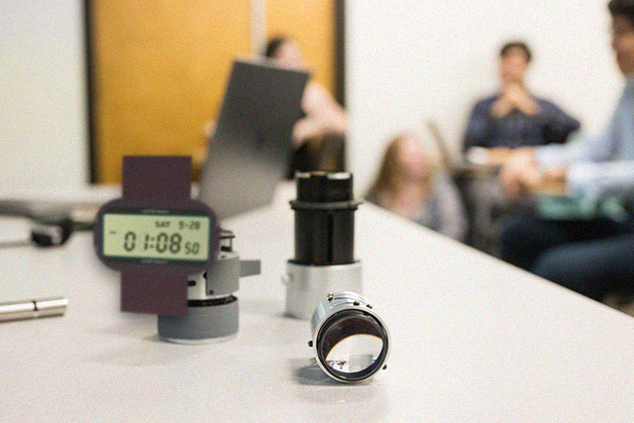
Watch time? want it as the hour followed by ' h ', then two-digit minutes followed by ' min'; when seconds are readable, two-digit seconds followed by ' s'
1 h 08 min 50 s
